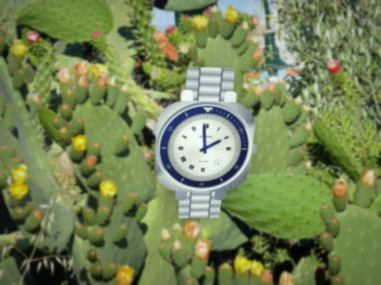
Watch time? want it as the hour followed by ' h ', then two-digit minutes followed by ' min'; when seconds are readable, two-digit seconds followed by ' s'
1 h 59 min
